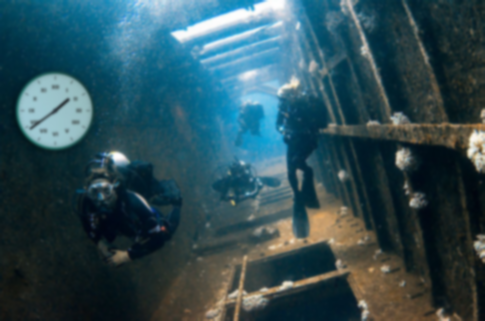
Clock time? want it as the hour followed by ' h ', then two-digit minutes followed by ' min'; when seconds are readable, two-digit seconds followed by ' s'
1 h 39 min
